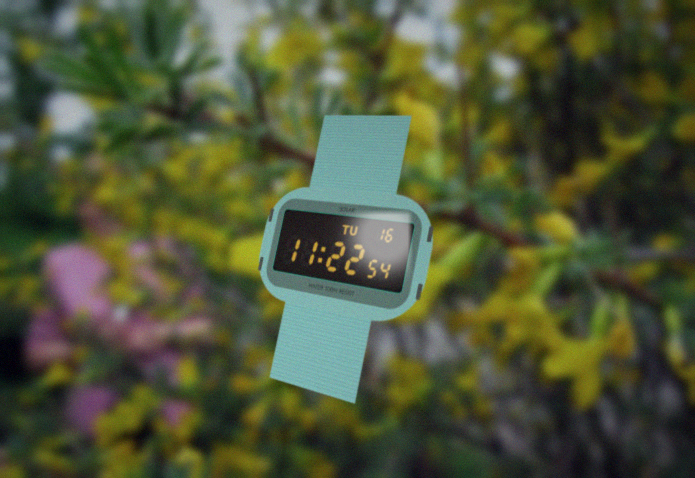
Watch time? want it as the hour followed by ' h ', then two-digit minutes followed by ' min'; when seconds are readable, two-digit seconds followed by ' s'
11 h 22 min 54 s
